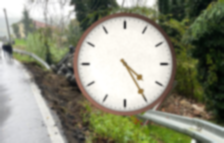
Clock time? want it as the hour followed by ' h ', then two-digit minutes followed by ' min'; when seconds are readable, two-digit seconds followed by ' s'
4 h 25 min
